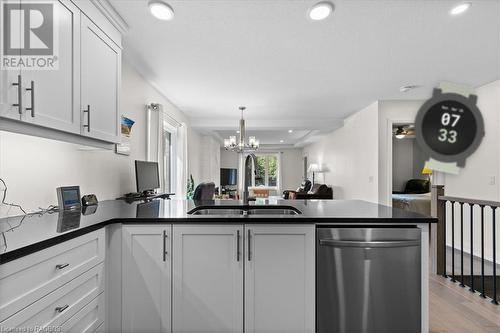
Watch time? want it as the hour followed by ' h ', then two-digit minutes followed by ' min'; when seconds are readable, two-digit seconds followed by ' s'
7 h 33 min
